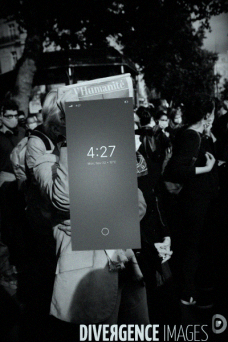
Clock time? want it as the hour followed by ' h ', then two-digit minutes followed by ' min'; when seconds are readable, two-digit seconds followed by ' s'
4 h 27 min
